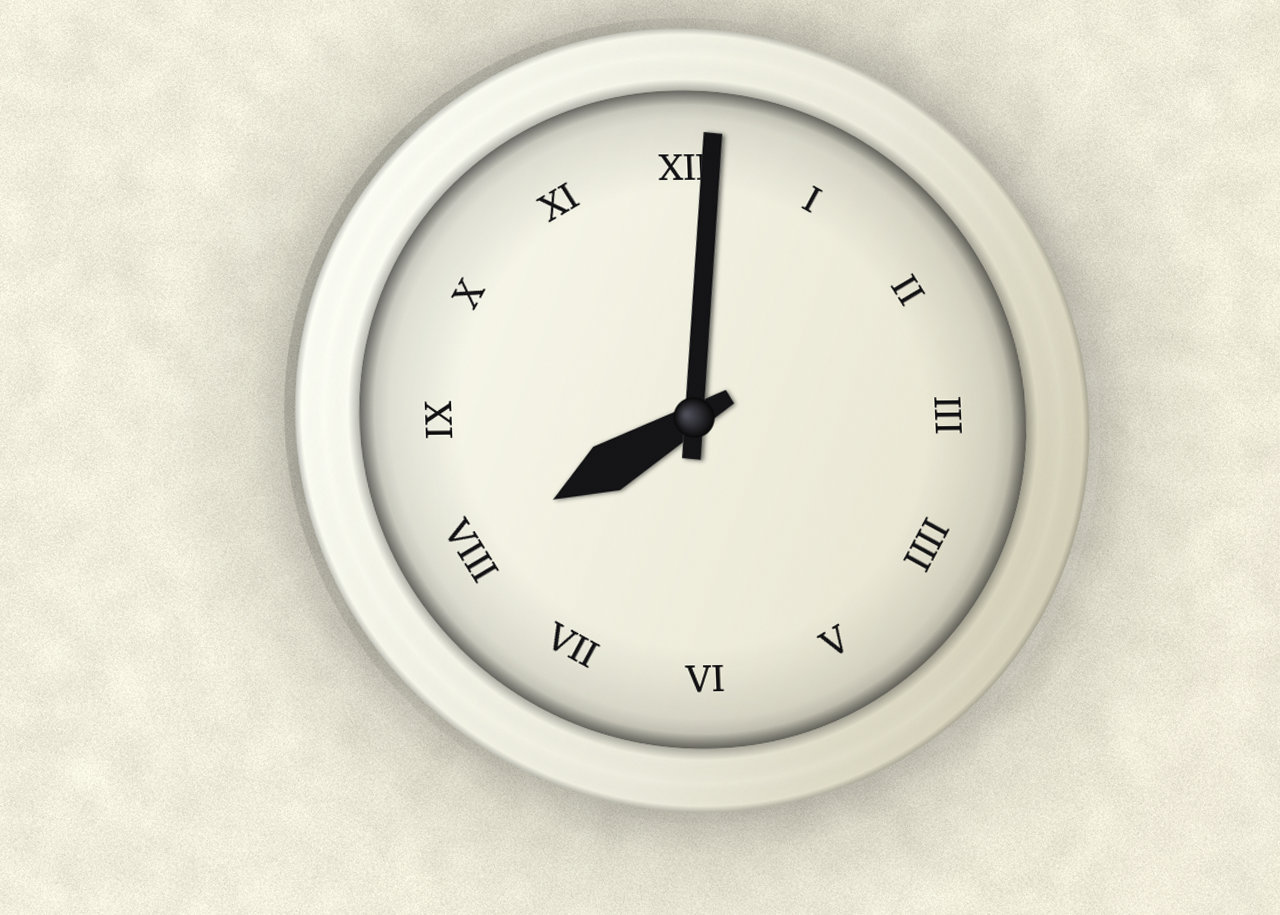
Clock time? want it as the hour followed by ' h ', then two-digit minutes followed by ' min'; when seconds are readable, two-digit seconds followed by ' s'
8 h 01 min
